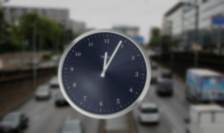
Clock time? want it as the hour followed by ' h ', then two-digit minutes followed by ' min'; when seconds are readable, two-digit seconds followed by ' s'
12 h 04 min
